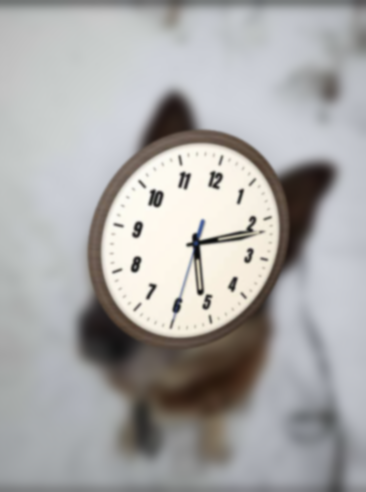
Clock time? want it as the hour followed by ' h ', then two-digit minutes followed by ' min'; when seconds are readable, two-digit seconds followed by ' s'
5 h 11 min 30 s
